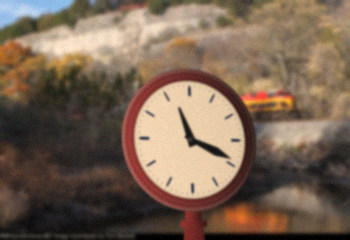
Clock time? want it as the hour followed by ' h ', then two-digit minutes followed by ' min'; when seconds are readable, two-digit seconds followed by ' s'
11 h 19 min
